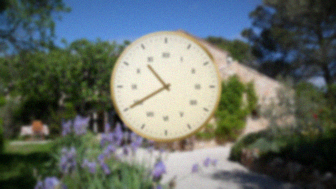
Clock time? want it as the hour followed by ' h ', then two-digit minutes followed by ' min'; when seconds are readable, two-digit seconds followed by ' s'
10 h 40 min
